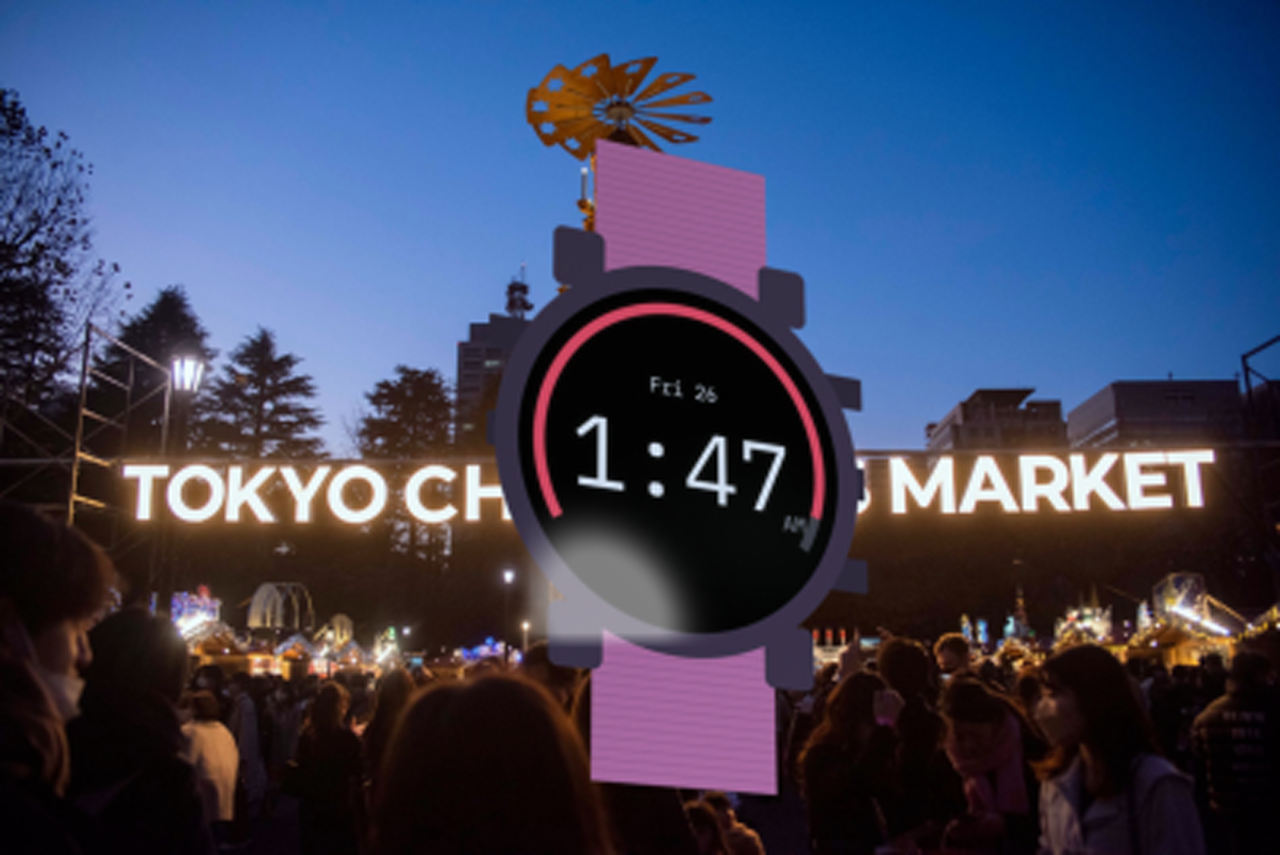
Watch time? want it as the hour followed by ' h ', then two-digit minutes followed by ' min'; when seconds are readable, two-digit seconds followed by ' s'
1 h 47 min
